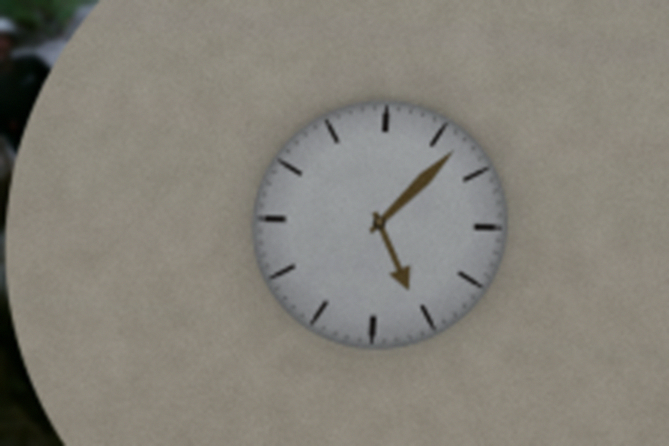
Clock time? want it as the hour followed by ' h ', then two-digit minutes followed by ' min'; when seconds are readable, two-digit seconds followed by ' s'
5 h 07 min
